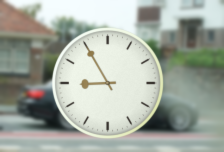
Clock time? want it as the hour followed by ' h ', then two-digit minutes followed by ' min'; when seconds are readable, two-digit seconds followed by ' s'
8 h 55 min
